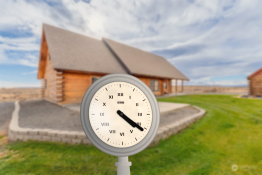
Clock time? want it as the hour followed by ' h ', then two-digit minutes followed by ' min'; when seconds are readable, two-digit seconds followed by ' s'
4 h 21 min
